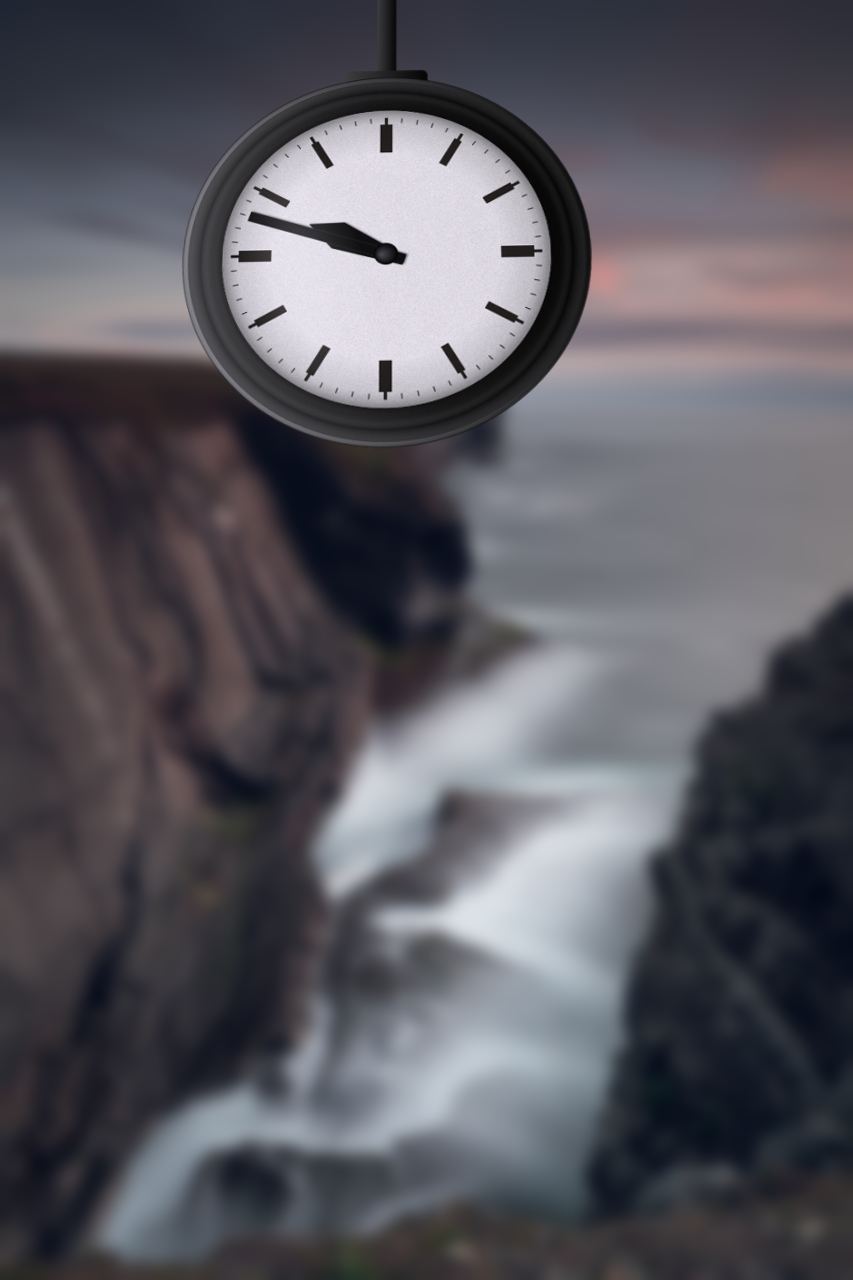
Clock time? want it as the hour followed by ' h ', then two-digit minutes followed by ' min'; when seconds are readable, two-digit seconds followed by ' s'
9 h 48 min
